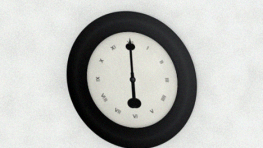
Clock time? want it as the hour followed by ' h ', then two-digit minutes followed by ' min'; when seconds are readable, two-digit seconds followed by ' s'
6 h 00 min
